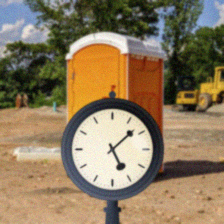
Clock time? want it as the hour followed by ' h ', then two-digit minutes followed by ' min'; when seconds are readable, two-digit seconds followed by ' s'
5 h 08 min
